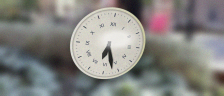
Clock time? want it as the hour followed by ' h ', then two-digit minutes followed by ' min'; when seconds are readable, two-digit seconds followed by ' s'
6 h 27 min
